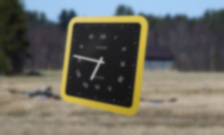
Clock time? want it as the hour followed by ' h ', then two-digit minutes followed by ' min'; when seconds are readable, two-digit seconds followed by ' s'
6 h 46 min
